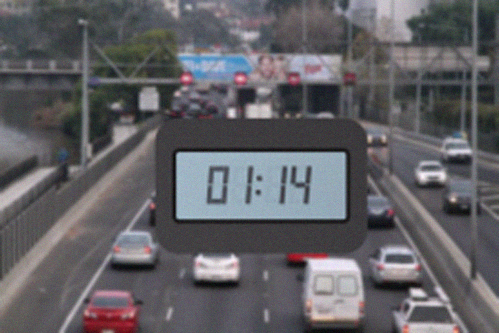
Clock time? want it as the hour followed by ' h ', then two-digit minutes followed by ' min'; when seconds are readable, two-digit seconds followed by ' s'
1 h 14 min
